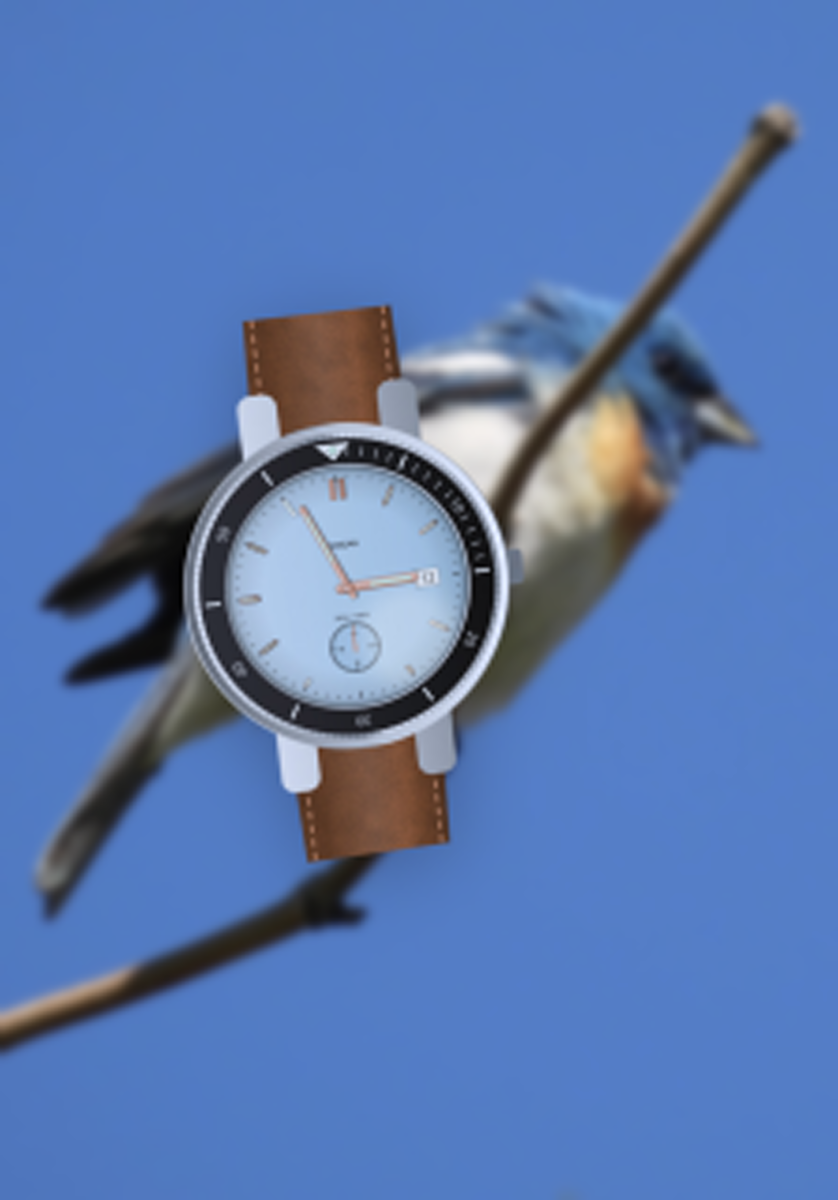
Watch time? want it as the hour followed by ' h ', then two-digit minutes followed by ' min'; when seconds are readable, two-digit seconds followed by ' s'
2 h 56 min
